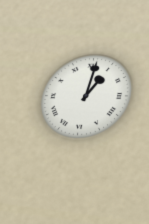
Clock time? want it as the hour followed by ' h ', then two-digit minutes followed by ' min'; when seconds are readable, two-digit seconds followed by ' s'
1 h 01 min
